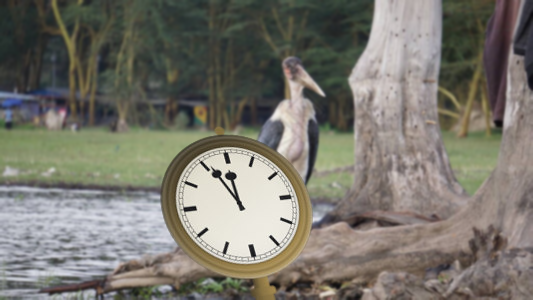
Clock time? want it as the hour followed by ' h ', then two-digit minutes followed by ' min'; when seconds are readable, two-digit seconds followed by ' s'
11 h 56 min
